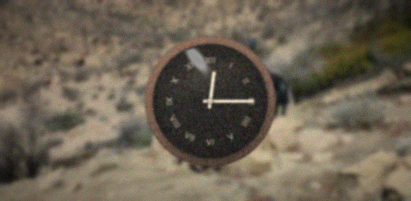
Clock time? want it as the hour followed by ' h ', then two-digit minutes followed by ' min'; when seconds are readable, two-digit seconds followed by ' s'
12 h 15 min
